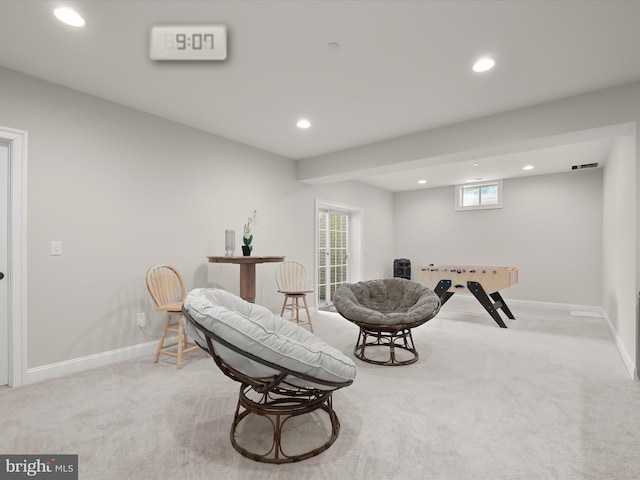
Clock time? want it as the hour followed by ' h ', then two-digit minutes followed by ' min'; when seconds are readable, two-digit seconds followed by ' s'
9 h 07 min
